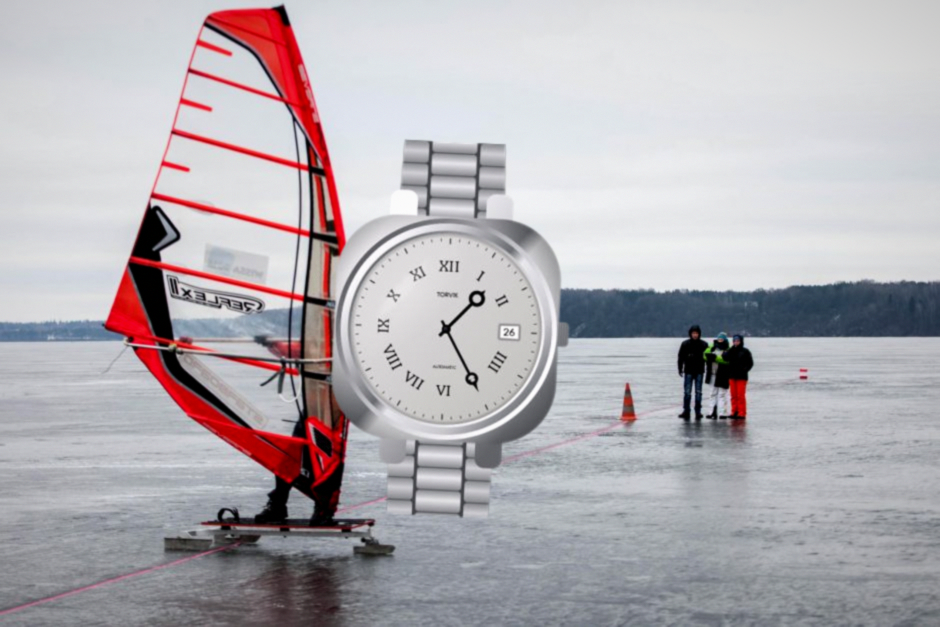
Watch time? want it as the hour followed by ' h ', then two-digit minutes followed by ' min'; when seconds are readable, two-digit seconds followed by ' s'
1 h 25 min
